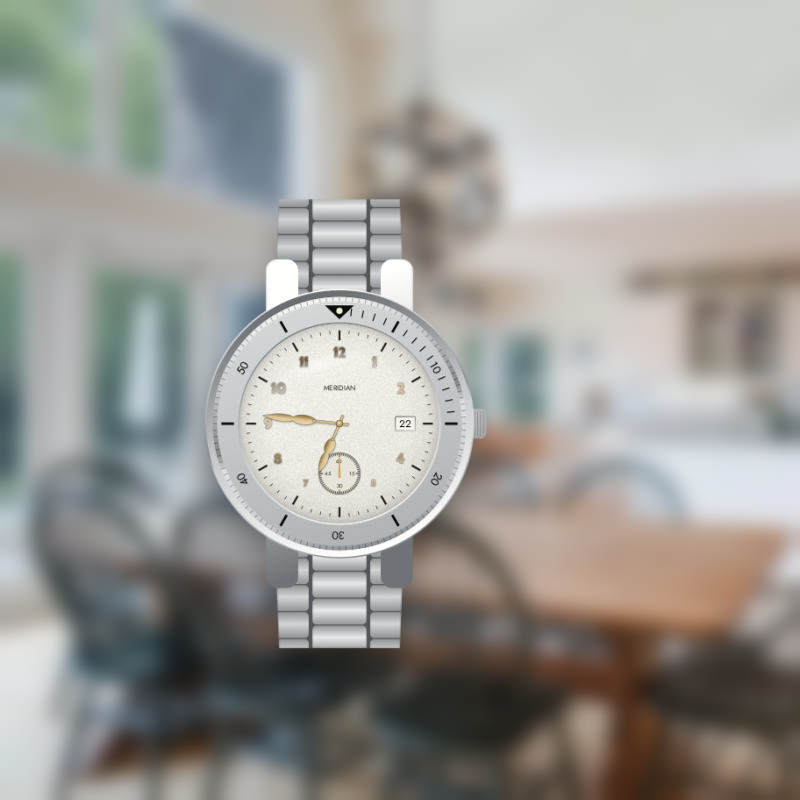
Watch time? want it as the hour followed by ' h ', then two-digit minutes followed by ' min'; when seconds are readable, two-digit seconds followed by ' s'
6 h 46 min
